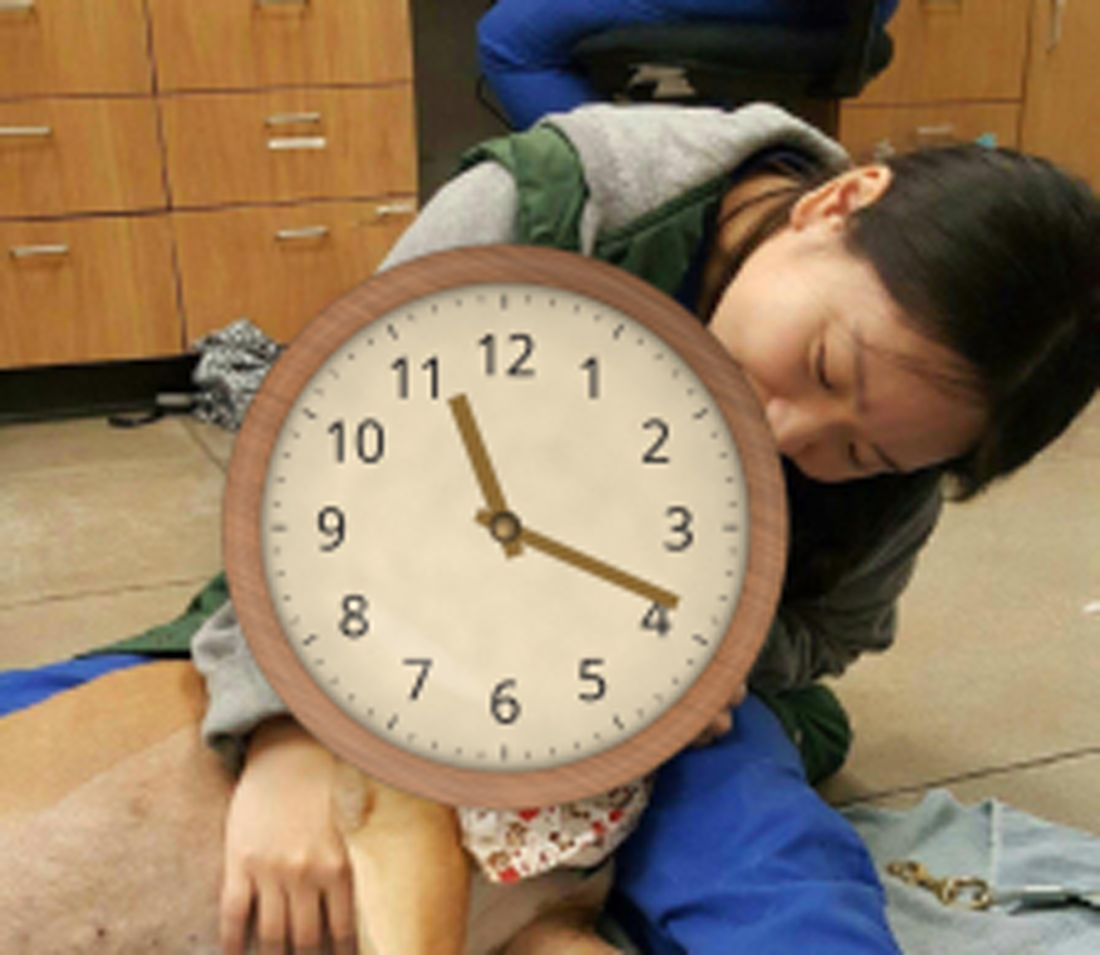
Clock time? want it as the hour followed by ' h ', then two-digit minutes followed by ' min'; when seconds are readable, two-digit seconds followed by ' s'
11 h 19 min
